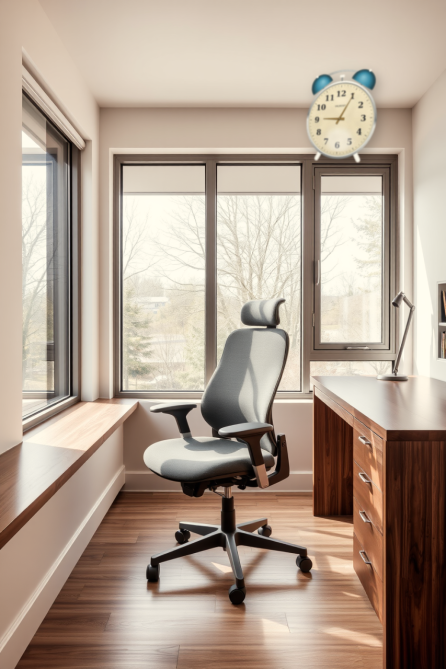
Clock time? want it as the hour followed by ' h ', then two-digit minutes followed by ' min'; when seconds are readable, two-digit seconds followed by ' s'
9 h 05 min
